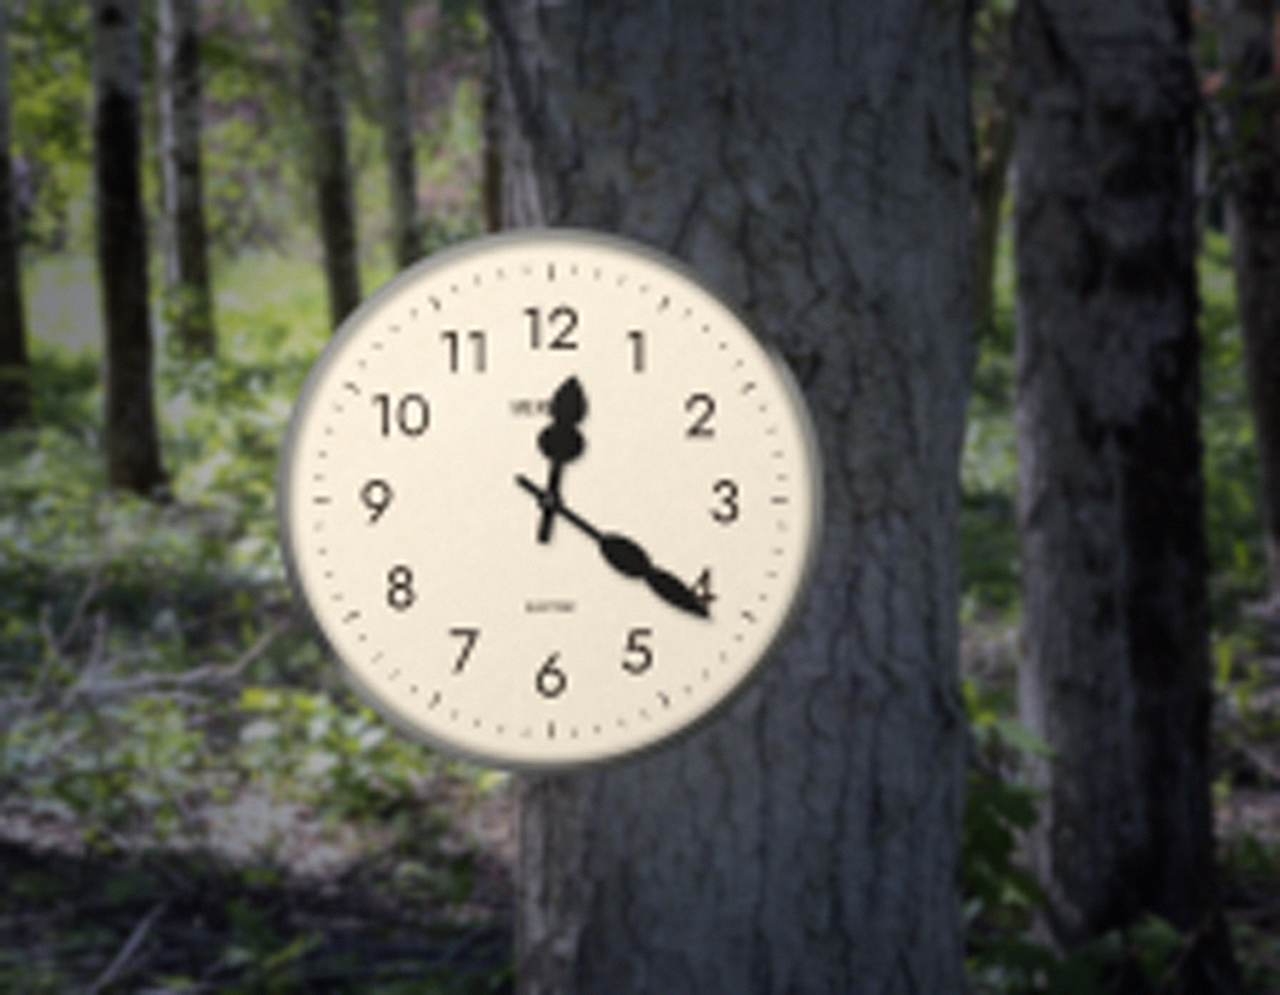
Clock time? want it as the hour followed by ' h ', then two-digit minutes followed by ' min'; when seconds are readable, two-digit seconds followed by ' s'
12 h 21 min
